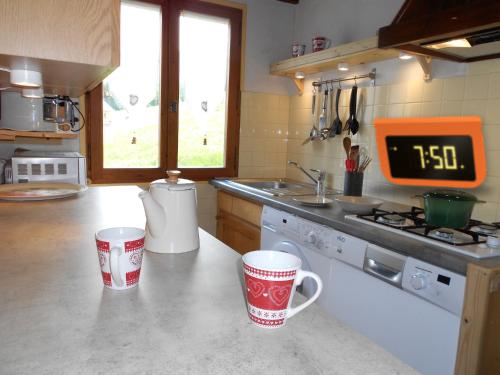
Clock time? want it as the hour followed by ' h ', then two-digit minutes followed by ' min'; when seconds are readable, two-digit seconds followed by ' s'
7 h 50 min
